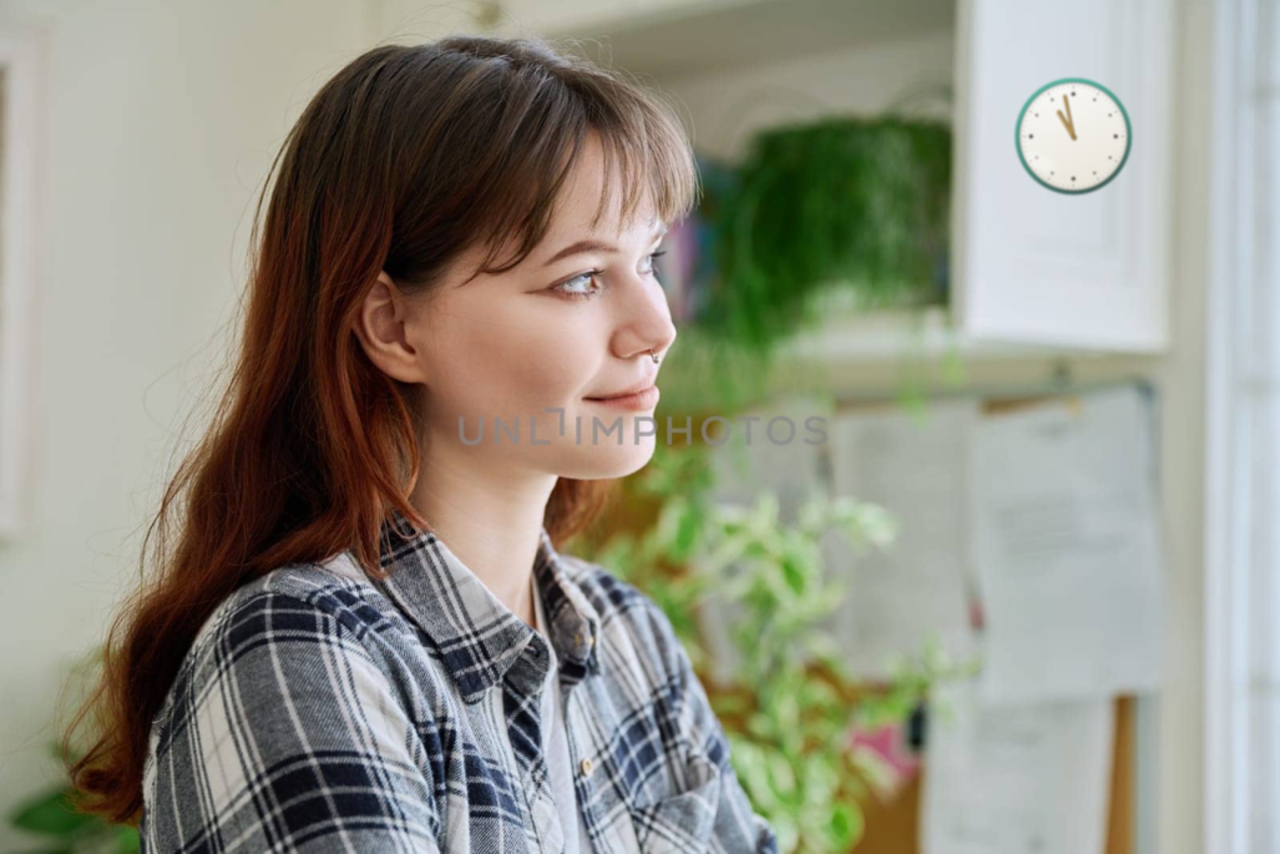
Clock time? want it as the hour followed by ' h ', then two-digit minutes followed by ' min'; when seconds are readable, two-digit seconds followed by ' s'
10 h 58 min
